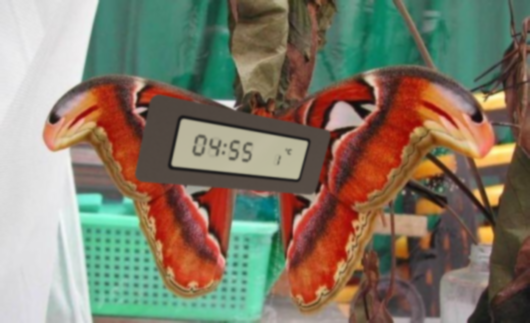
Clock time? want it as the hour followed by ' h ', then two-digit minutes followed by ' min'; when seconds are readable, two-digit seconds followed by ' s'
4 h 55 min
